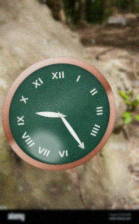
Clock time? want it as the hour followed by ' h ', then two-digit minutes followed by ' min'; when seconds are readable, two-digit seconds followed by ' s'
9 h 25 min
